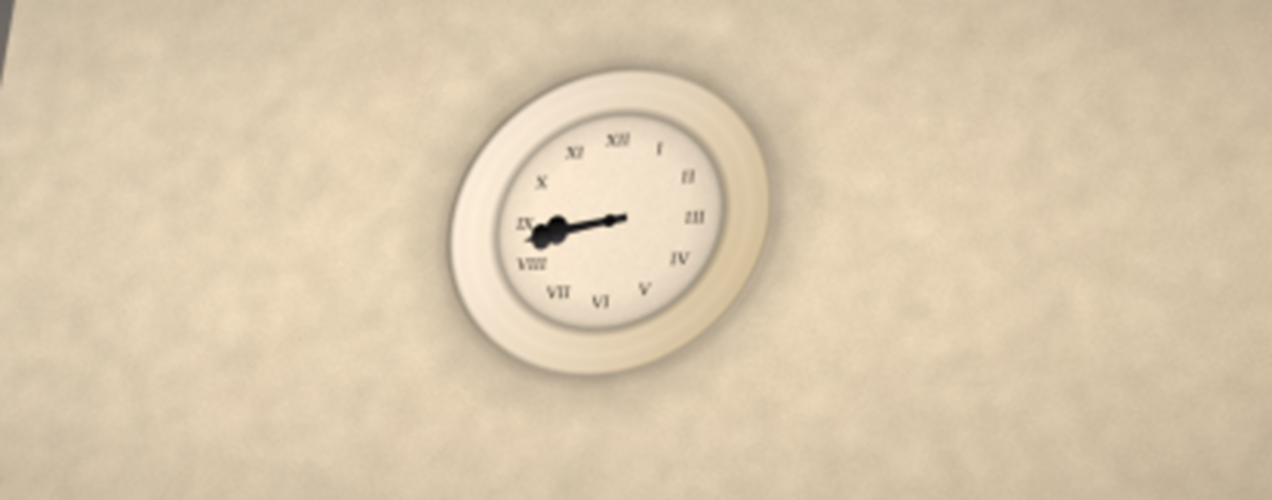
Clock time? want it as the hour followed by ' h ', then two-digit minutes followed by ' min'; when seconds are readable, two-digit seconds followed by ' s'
8 h 43 min
